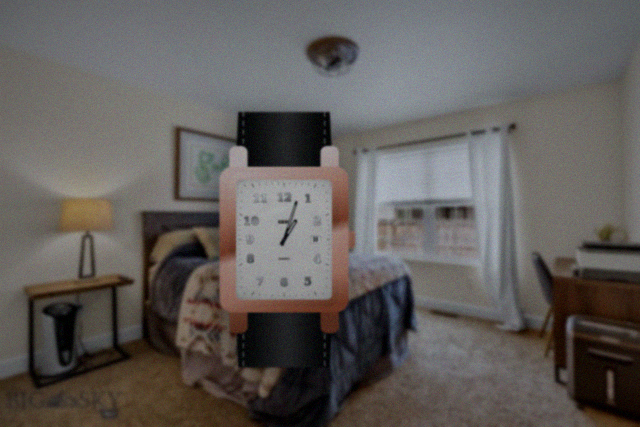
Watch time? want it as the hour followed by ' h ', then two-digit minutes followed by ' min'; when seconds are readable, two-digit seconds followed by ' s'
1 h 03 min
